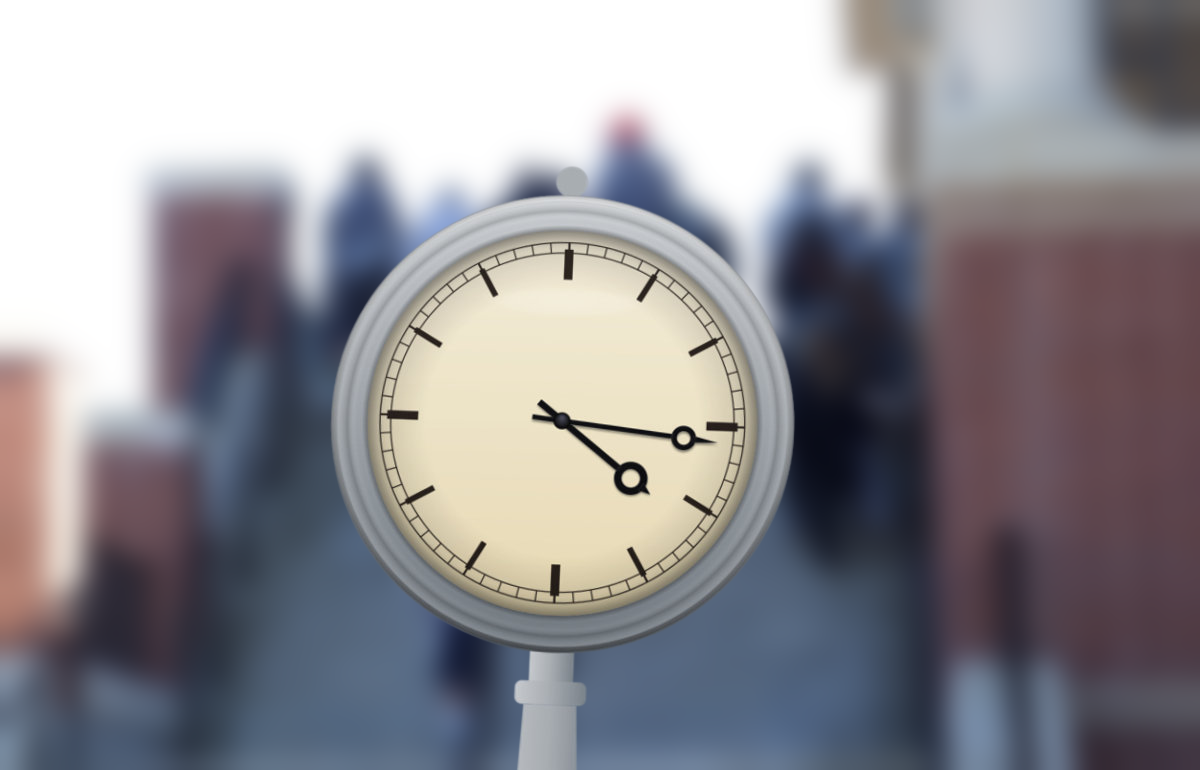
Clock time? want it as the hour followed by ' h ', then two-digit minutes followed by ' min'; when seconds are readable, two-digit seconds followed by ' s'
4 h 16 min
